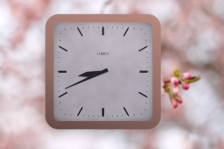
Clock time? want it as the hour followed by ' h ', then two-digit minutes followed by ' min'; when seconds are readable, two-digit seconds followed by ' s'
8 h 41 min
